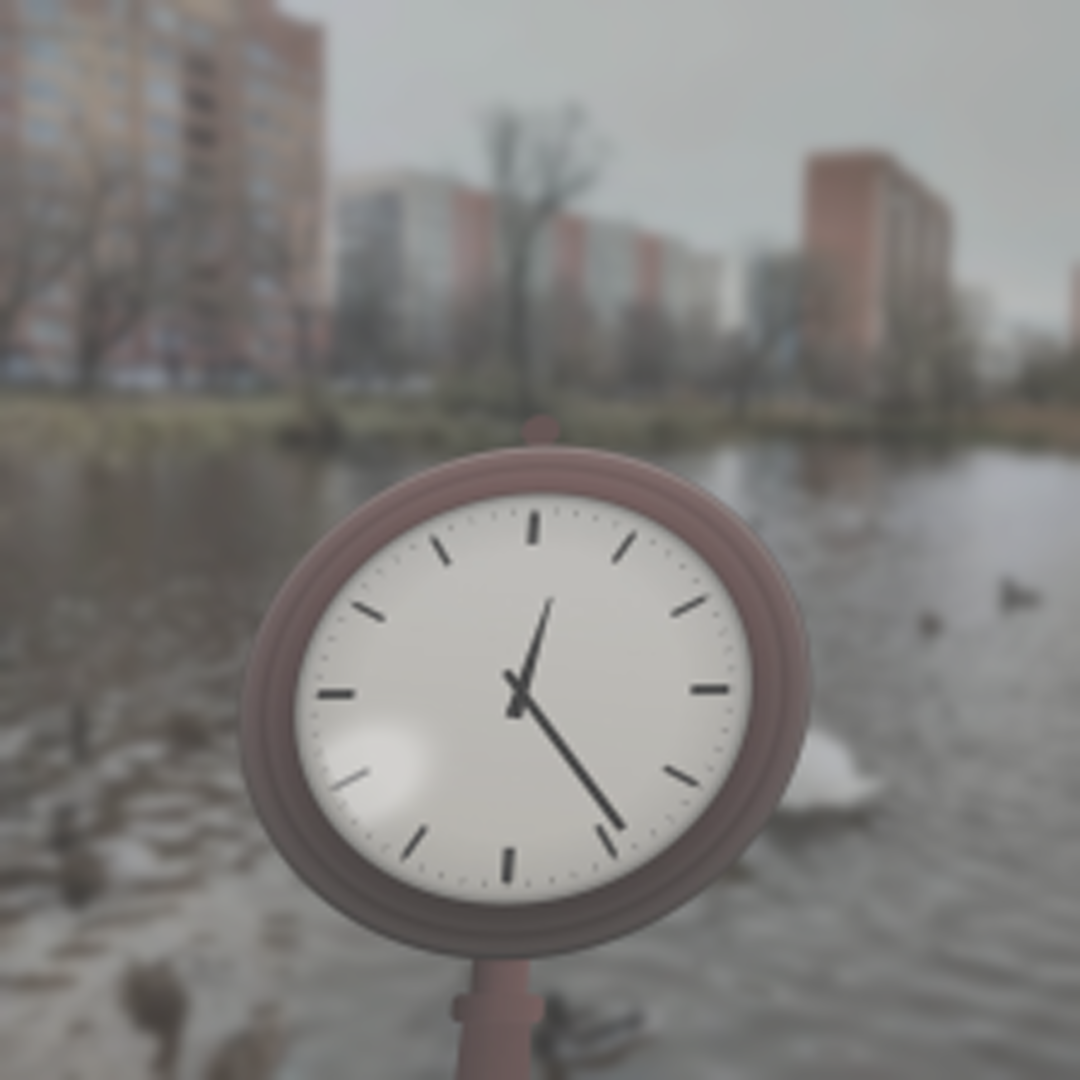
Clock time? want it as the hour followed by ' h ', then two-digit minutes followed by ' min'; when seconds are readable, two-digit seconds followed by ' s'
12 h 24 min
